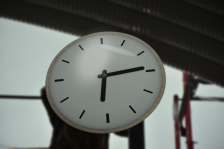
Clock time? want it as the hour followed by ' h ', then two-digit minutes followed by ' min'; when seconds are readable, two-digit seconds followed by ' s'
6 h 14 min
